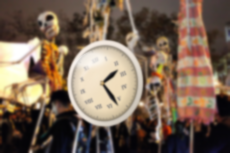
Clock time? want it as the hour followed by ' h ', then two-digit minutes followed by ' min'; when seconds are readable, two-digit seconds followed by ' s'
2 h 27 min
